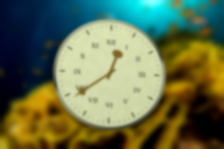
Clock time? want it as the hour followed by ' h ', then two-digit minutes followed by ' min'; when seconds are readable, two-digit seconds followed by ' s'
12 h 39 min
